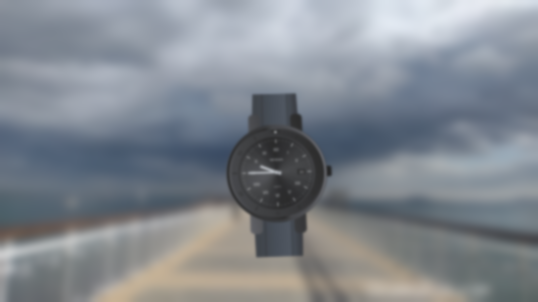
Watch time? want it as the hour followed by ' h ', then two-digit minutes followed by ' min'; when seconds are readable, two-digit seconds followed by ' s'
9 h 45 min
